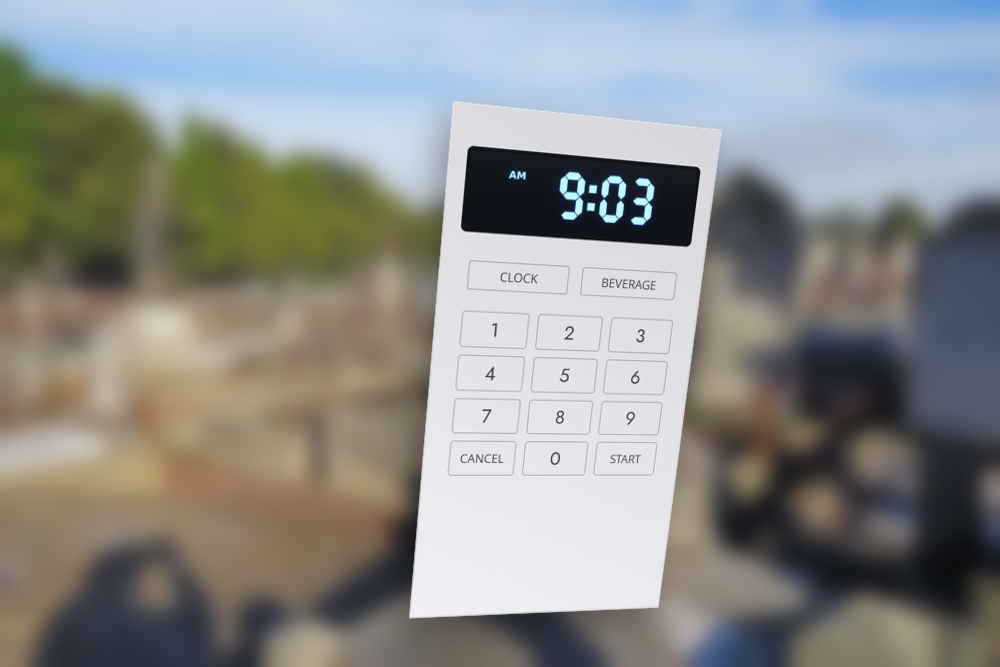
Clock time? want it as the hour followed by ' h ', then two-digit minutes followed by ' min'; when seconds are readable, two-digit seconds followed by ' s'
9 h 03 min
